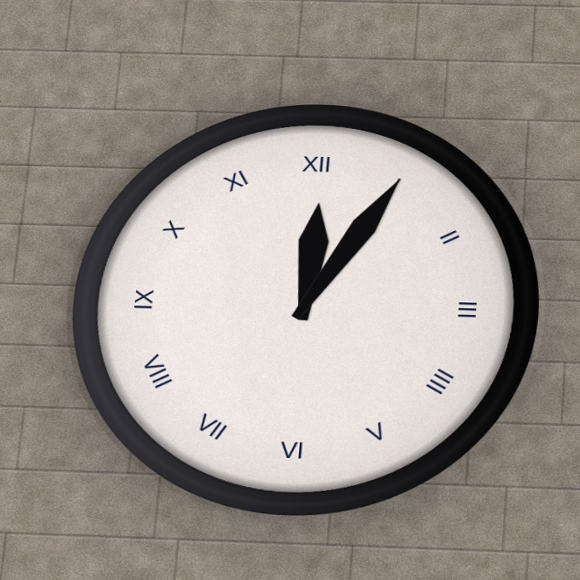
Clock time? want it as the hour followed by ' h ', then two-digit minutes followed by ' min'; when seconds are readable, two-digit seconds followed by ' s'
12 h 05 min
